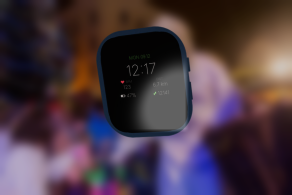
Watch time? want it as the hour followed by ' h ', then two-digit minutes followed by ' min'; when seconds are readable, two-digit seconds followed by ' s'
12 h 17 min
